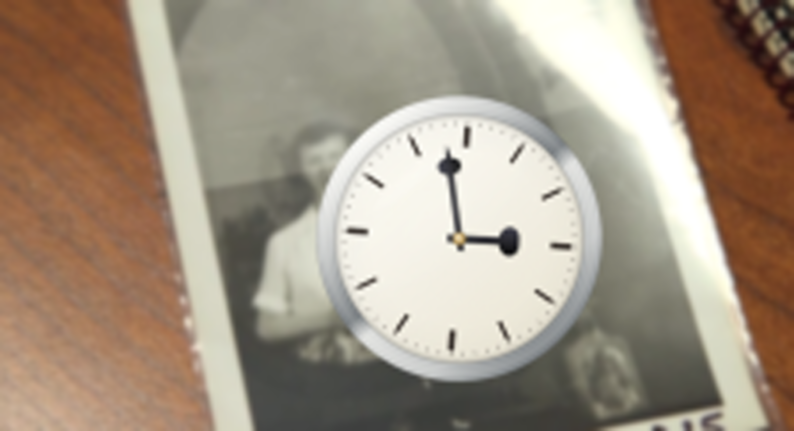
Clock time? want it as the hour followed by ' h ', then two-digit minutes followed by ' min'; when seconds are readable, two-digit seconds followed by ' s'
2 h 58 min
